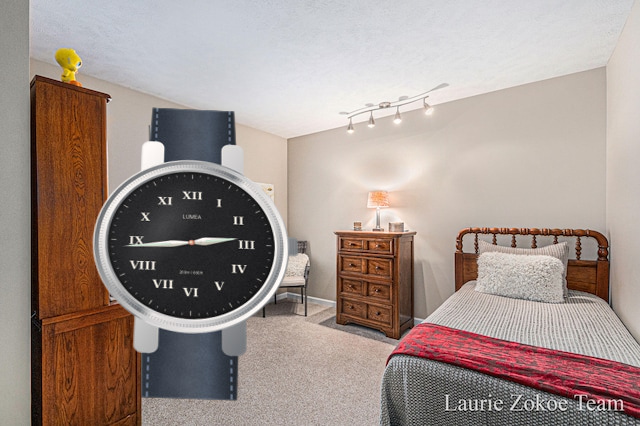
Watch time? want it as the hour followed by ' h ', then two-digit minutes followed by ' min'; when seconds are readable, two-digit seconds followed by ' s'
2 h 44 min
